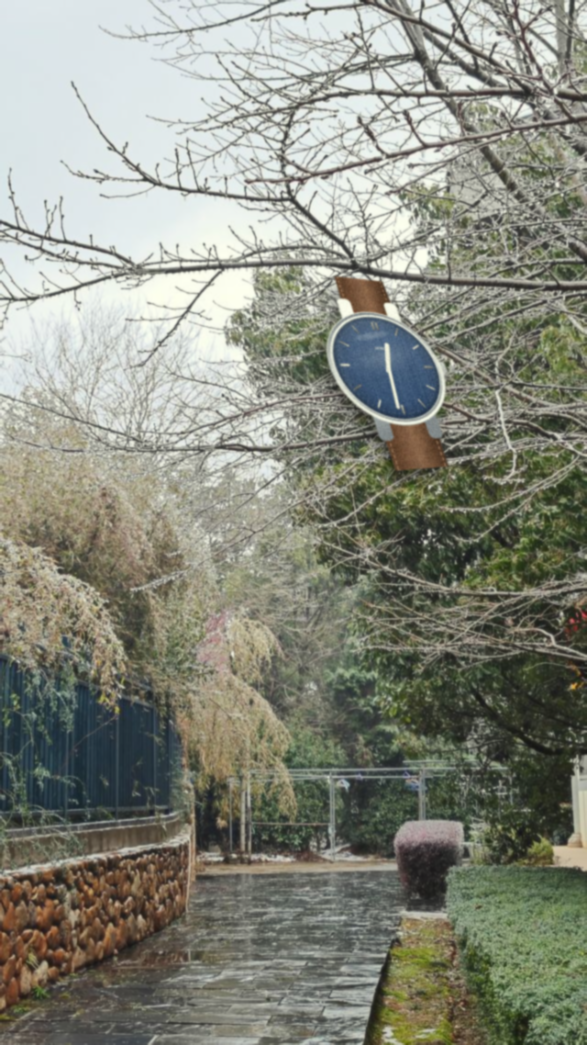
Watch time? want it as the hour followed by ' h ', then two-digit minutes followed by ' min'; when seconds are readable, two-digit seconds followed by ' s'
12 h 31 min
